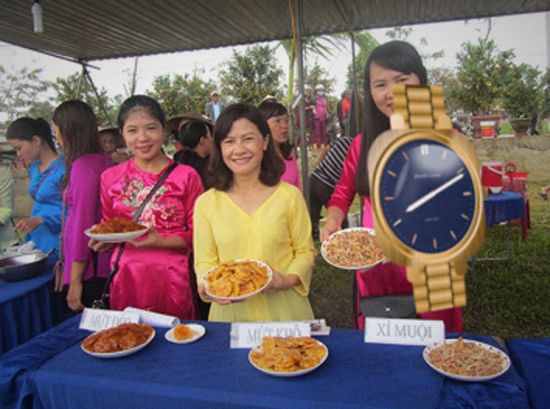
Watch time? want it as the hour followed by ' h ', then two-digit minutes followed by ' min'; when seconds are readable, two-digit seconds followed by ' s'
8 h 11 min
